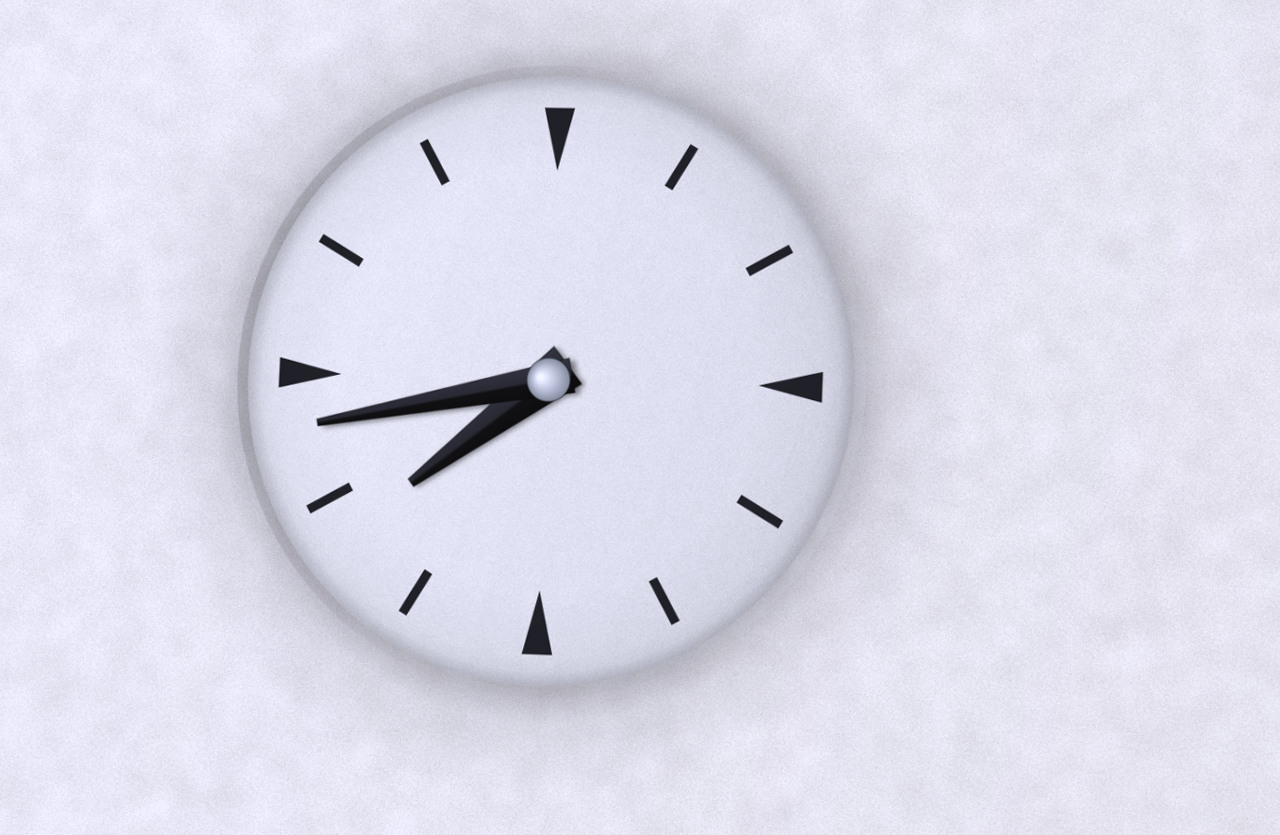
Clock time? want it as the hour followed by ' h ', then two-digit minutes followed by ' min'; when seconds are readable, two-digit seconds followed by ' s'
7 h 43 min
